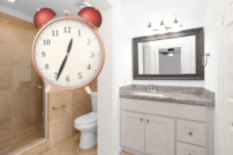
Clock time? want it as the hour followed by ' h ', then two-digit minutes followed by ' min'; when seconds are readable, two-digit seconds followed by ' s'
12 h 34 min
